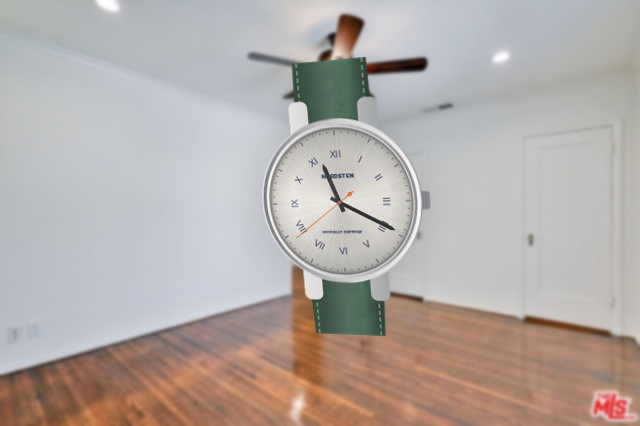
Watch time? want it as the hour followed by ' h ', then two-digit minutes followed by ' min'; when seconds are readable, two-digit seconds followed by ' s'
11 h 19 min 39 s
